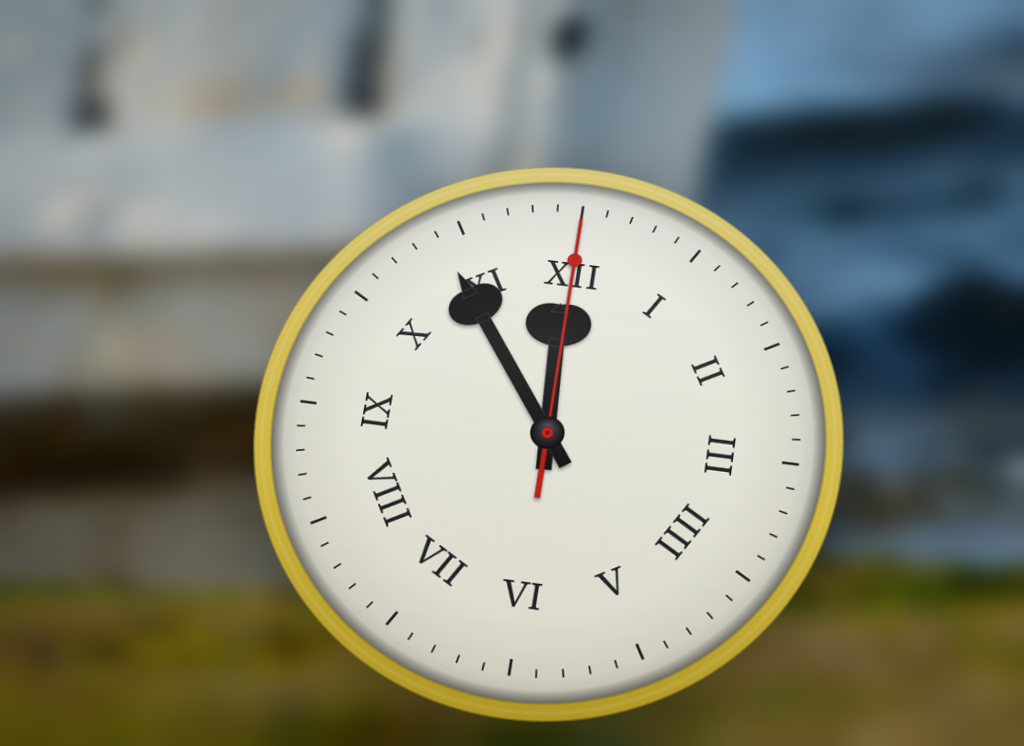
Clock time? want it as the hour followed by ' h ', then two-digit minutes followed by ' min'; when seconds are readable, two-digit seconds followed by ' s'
11 h 54 min 00 s
